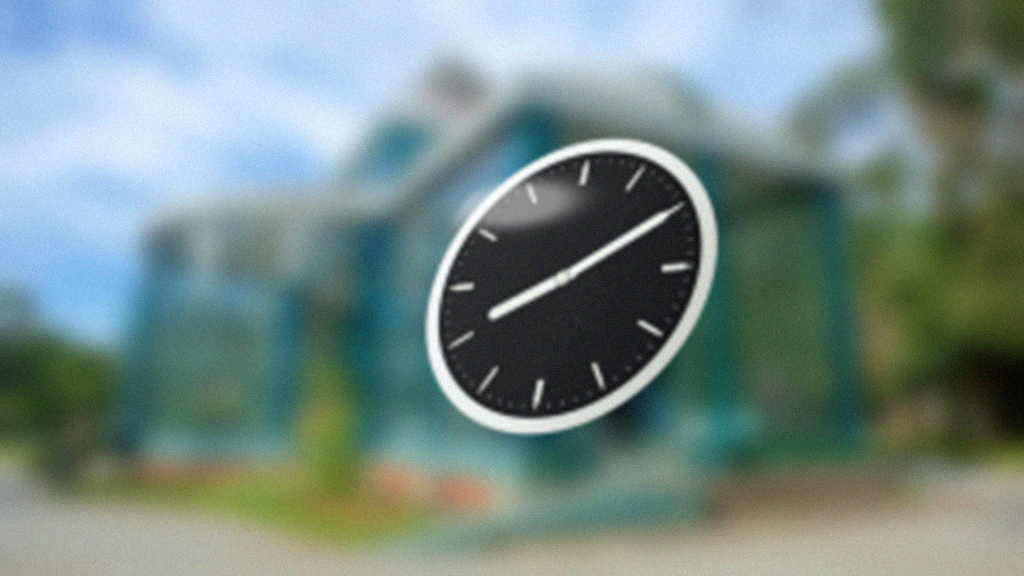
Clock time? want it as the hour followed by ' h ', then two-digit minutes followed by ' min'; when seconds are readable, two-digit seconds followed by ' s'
8 h 10 min
